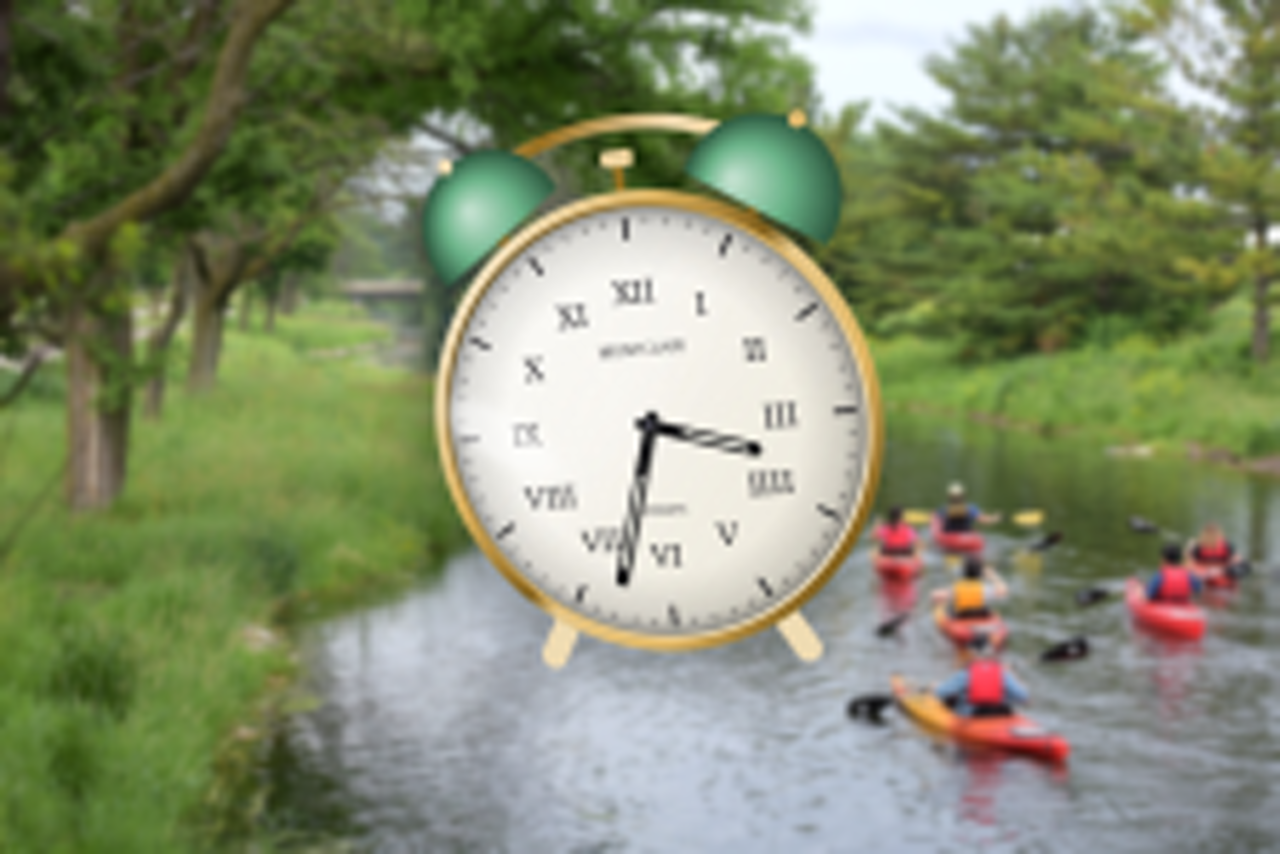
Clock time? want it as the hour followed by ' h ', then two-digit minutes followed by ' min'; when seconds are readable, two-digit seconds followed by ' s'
3 h 33 min
